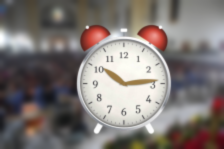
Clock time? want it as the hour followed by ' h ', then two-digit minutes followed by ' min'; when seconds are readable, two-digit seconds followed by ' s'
10 h 14 min
